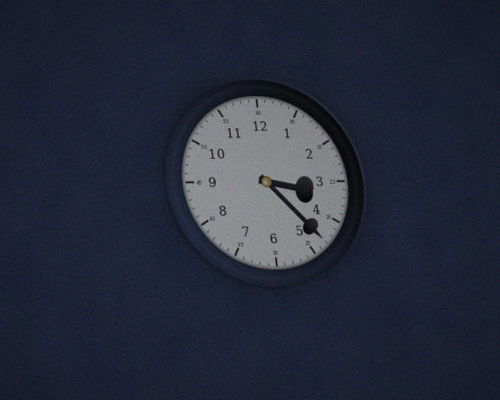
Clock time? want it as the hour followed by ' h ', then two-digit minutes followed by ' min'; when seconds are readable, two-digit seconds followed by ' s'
3 h 23 min
